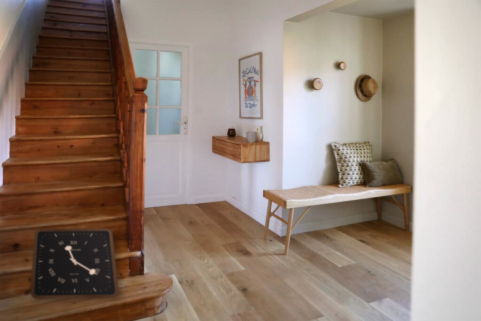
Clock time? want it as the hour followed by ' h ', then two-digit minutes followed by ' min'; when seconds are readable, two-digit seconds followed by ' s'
11 h 21 min
